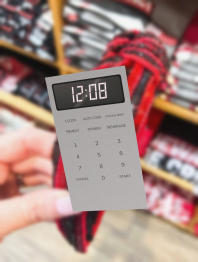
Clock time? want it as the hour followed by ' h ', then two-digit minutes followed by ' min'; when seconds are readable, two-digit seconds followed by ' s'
12 h 08 min
